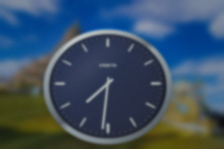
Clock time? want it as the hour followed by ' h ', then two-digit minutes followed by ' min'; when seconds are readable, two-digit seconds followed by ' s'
7 h 31 min
